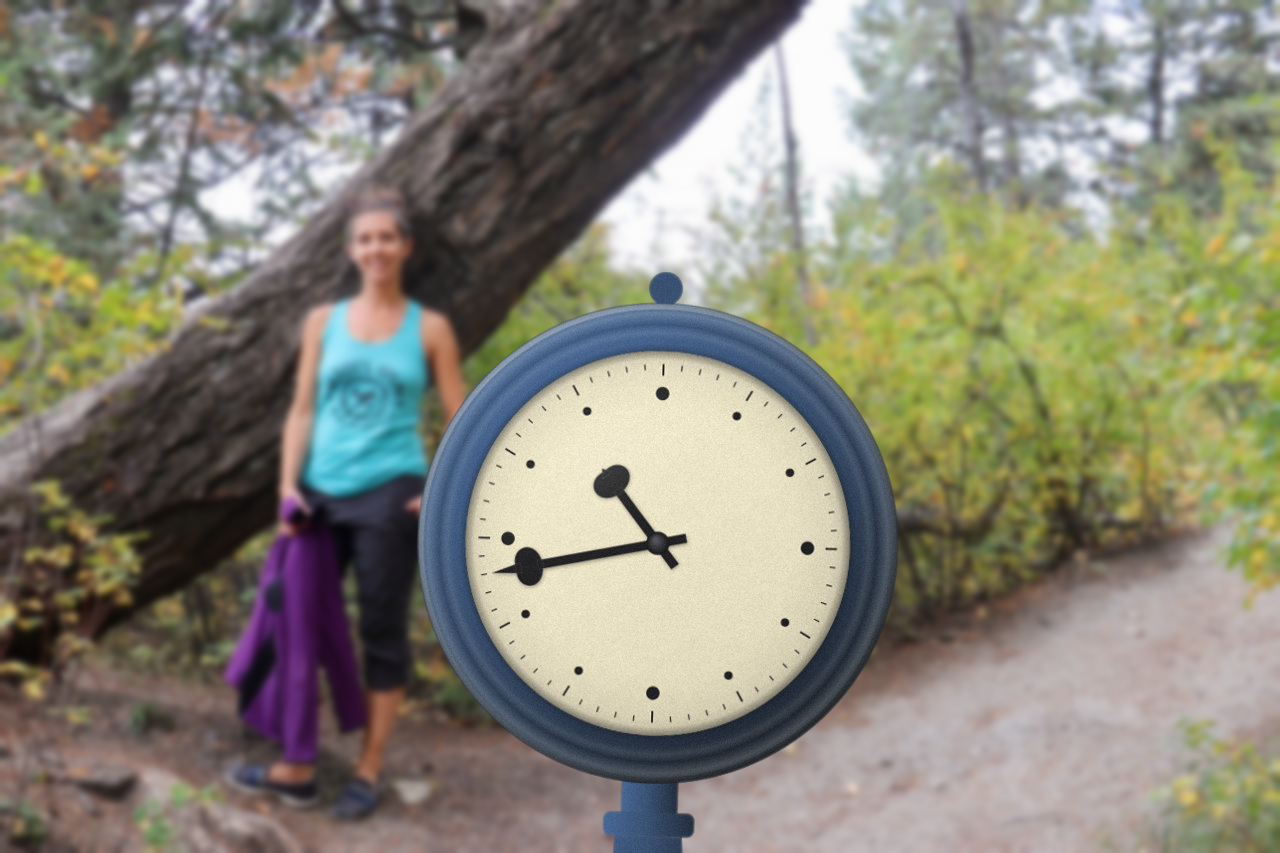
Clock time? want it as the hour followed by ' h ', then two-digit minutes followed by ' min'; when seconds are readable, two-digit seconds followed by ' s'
10 h 43 min
